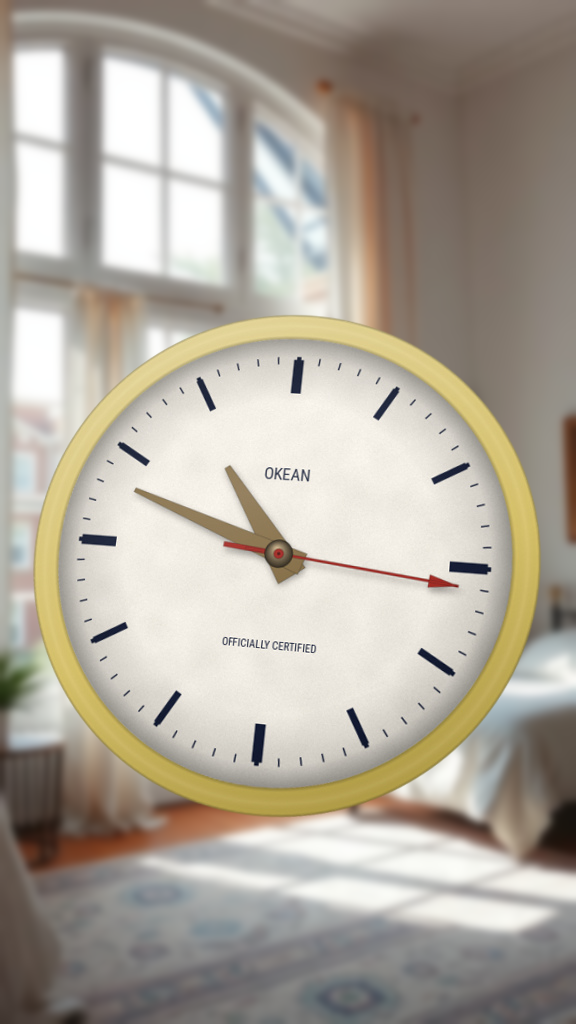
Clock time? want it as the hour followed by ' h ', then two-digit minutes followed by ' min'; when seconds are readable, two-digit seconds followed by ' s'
10 h 48 min 16 s
